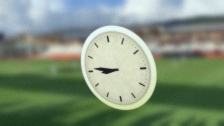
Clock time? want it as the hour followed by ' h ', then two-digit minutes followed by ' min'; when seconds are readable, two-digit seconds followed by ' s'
8 h 46 min
